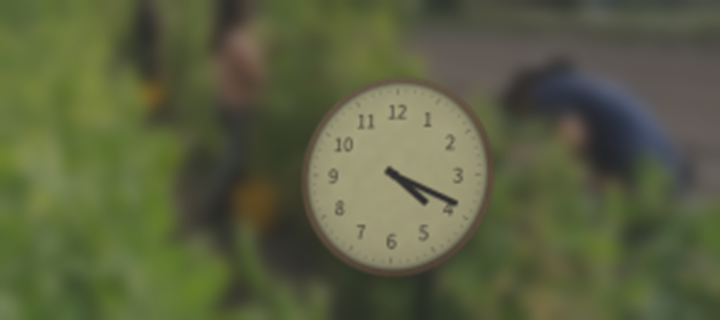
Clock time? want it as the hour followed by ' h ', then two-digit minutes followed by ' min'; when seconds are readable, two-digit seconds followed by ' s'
4 h 19 min
